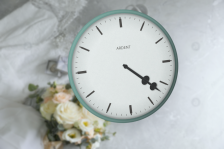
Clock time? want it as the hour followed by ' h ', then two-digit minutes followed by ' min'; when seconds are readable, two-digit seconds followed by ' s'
4 h 22 min
